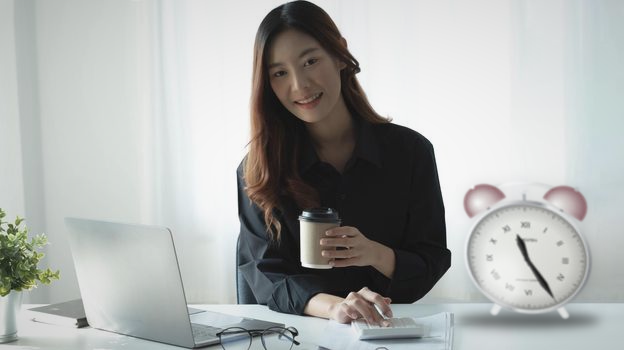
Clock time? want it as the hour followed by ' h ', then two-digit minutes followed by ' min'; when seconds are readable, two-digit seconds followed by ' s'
11 h 25 min
